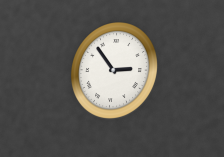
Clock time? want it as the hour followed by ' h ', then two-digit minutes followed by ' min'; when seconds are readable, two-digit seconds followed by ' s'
2 h 53 min
